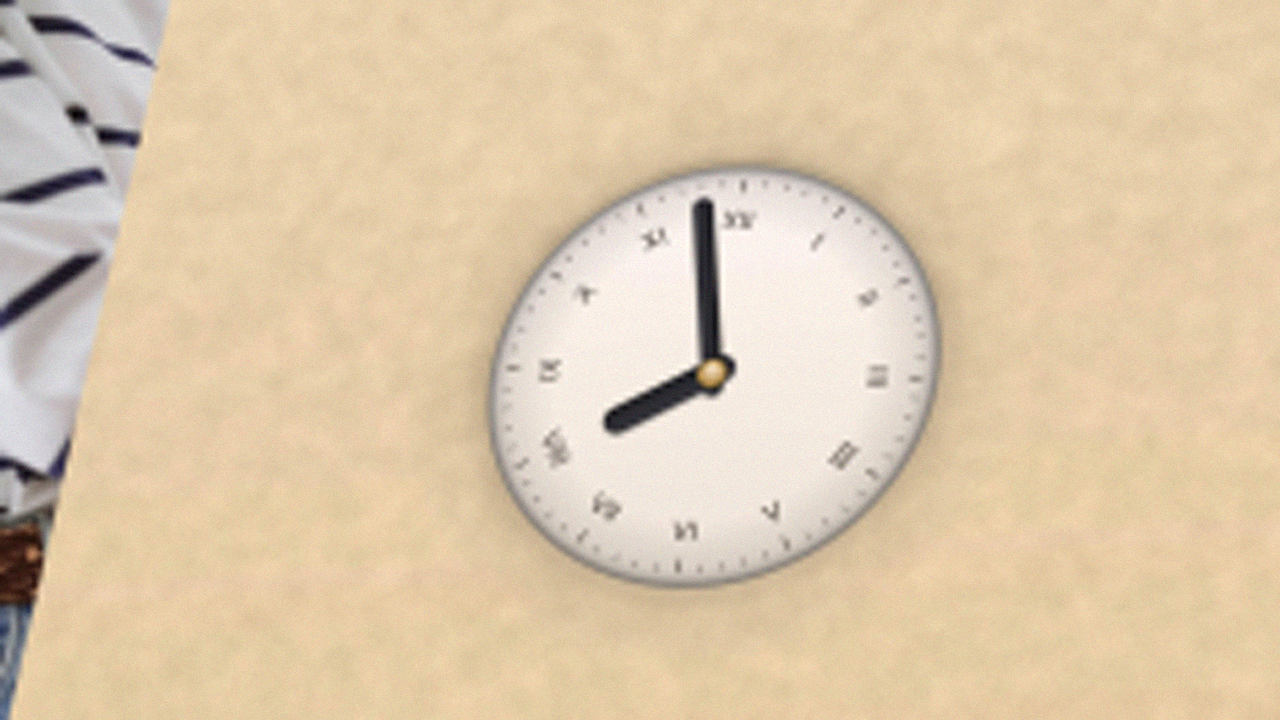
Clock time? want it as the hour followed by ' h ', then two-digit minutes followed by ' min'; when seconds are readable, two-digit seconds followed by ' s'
7 h 58 min
